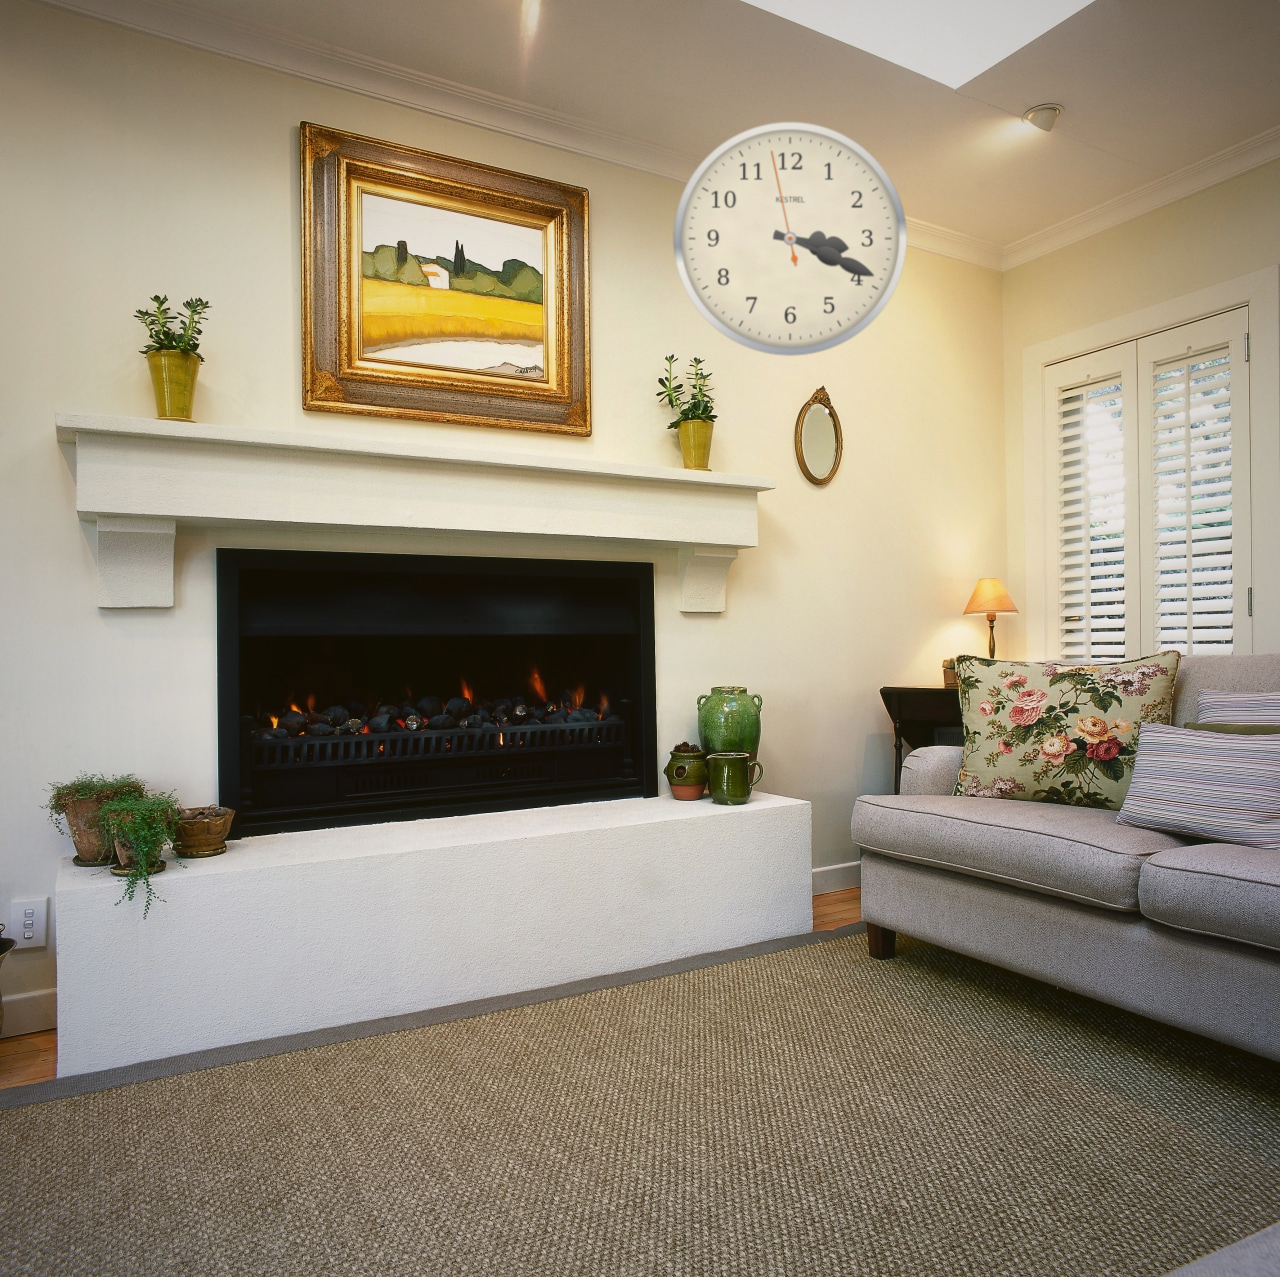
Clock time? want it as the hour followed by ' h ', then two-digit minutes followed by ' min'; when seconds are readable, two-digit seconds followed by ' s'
3 h 18 min 58 s
